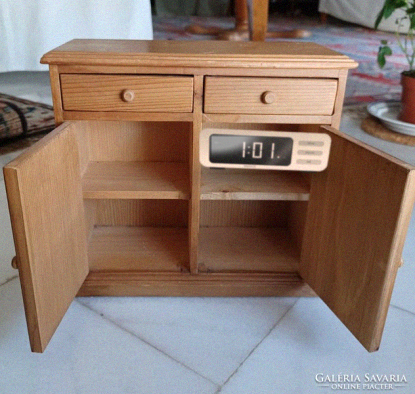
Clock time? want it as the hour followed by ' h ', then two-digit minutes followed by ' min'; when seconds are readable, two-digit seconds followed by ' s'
1 h 01 min
